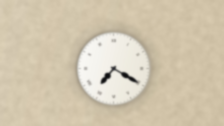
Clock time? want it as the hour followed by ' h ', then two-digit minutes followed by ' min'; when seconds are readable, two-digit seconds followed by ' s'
7 h 20 min
